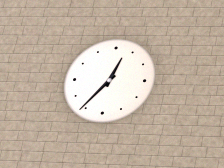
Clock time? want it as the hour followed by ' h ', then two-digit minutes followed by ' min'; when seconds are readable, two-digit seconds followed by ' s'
12 h 36 min
